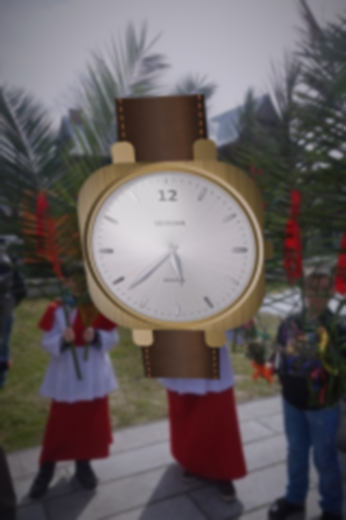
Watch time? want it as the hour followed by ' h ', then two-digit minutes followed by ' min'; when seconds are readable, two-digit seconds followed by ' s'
5 h 38 min
